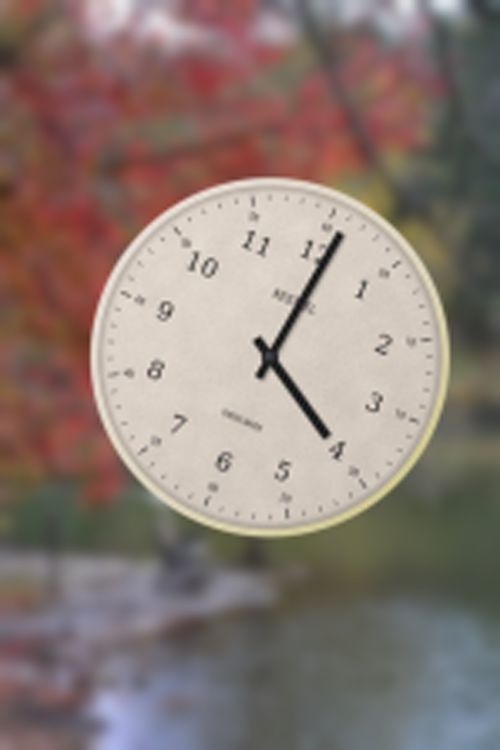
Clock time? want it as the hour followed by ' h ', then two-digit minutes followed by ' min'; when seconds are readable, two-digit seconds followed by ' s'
4 h 01 min
